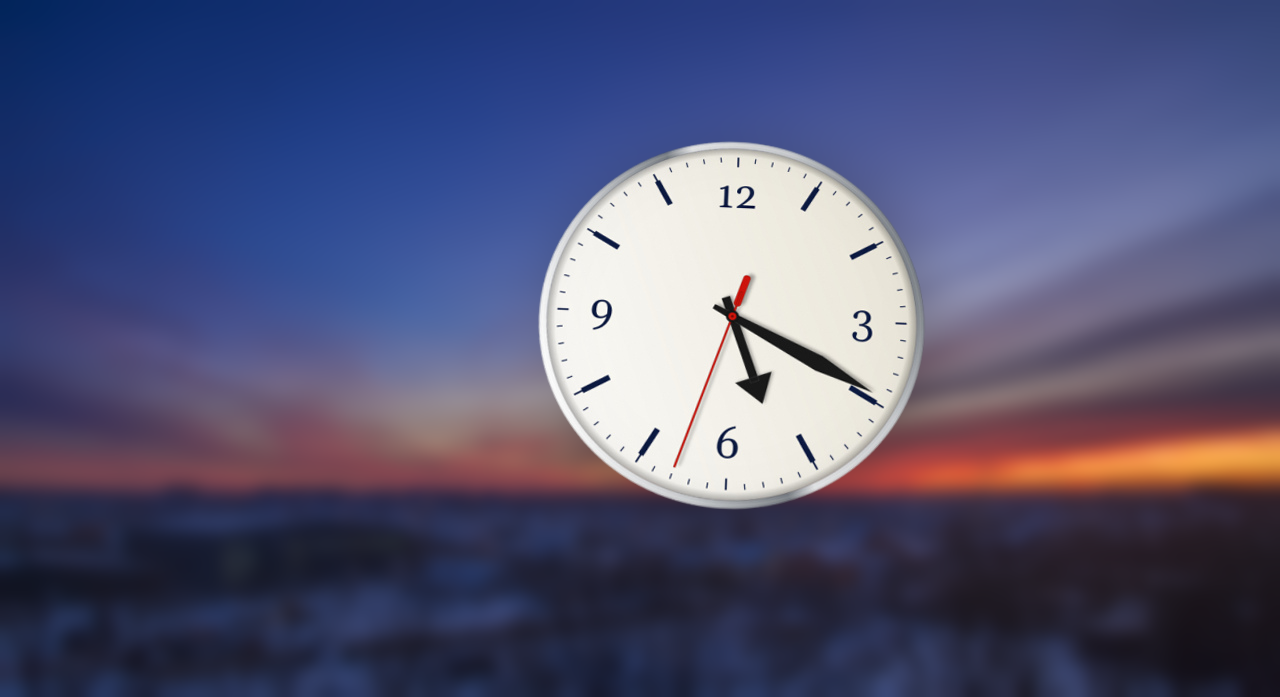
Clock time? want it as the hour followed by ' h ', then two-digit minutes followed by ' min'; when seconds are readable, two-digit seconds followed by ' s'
5 h 19 min 33 s
